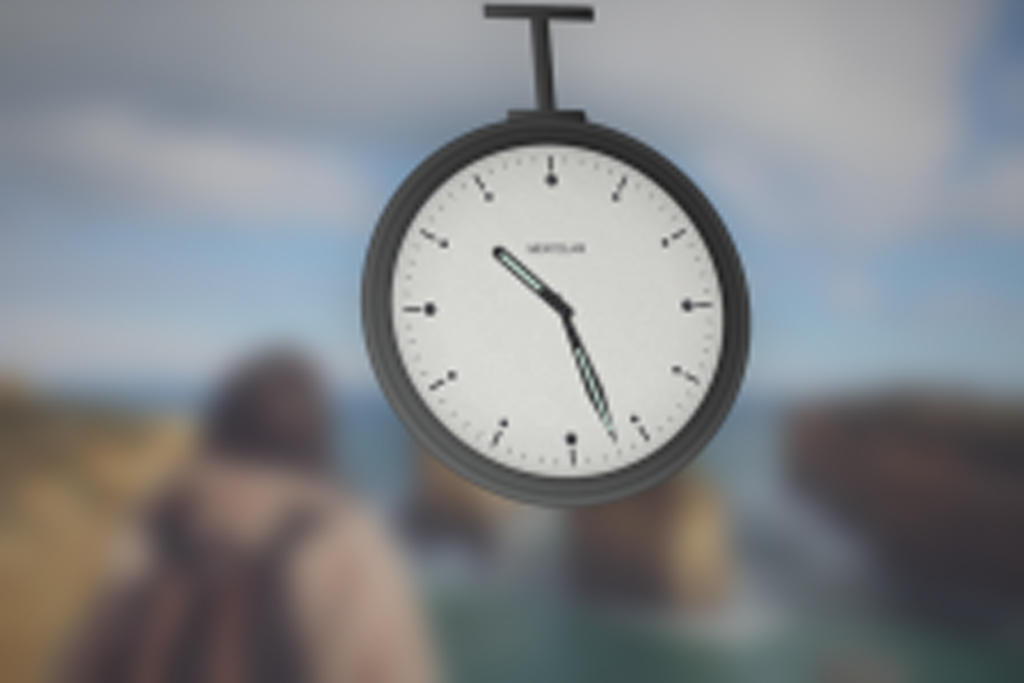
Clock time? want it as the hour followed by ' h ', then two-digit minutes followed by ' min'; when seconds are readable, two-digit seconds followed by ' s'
10 h 27 min
